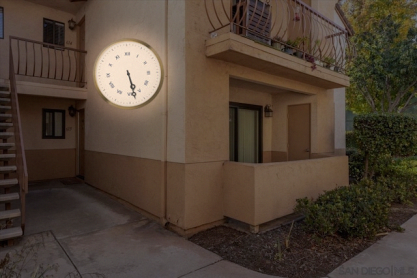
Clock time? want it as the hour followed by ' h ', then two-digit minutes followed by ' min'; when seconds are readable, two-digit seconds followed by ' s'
5 h 28 min
